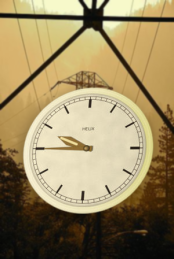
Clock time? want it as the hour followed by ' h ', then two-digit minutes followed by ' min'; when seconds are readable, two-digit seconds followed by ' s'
9 h 45 min
